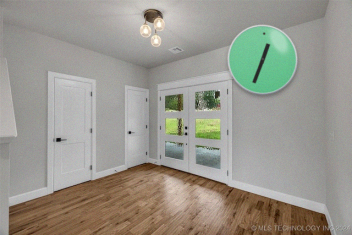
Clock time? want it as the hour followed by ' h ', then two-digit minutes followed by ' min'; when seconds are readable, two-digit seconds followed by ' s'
12 h 33 min
